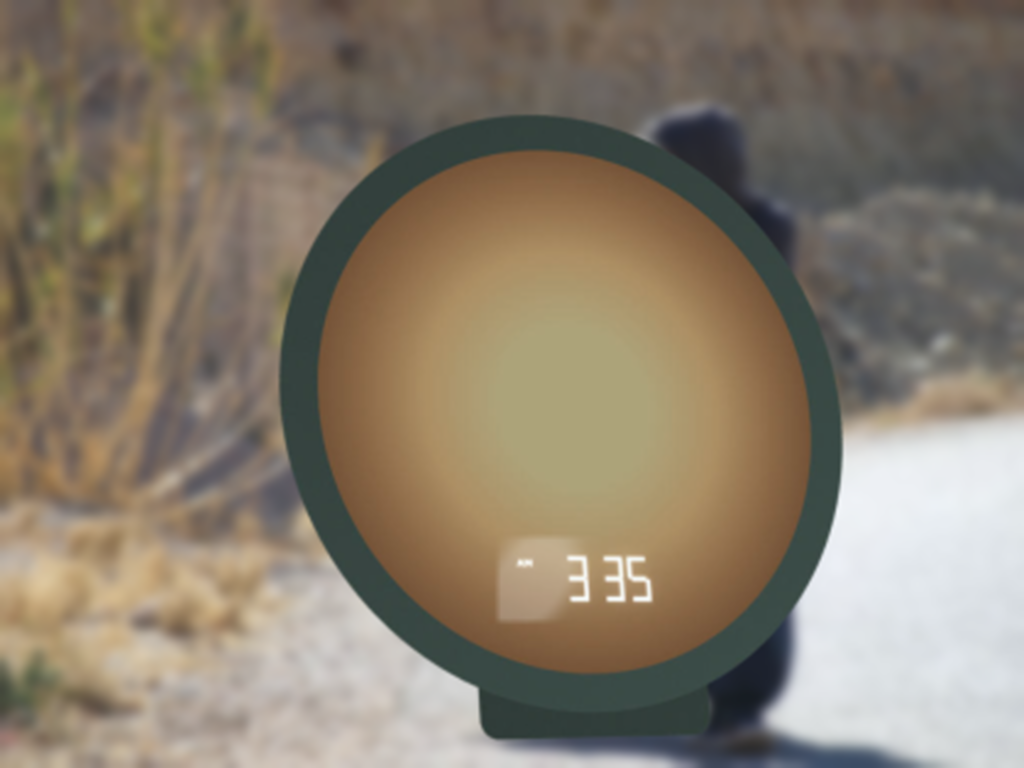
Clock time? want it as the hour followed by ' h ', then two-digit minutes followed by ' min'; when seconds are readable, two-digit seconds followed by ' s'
3 h 35 min
